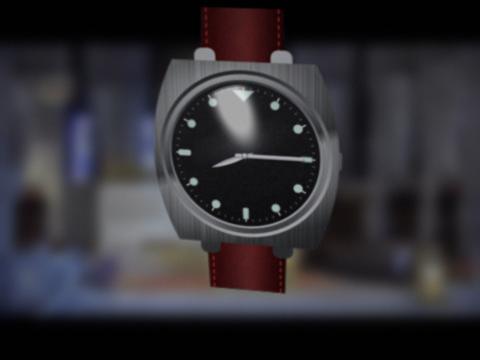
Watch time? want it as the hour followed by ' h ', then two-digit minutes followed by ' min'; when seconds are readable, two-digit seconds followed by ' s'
8 h 15 min
